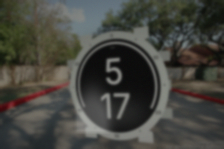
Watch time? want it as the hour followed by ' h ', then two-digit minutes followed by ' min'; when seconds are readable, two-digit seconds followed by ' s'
5 h 17 min
